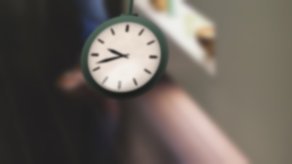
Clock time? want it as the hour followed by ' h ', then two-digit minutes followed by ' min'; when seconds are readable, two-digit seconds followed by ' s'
9 h 42 min
